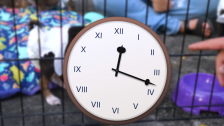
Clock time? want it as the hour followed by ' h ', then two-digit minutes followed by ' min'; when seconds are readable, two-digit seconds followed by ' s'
12 h 18 min
